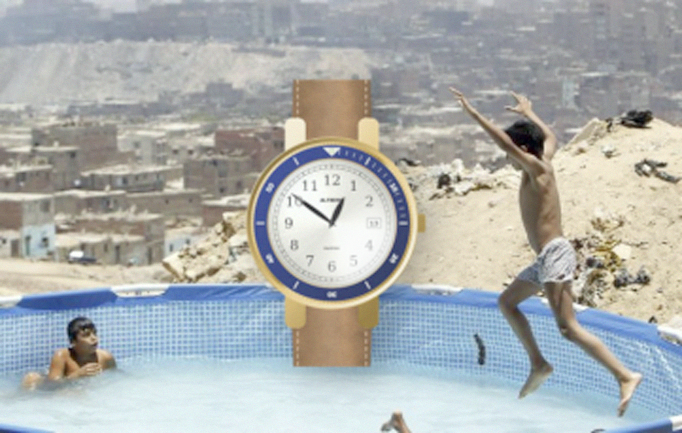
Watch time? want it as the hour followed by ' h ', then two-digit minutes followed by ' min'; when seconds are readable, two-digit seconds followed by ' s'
12 h 51 min
